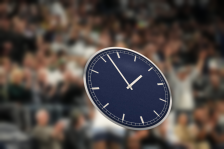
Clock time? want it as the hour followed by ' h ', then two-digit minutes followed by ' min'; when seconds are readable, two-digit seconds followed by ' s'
1 h 57 min
